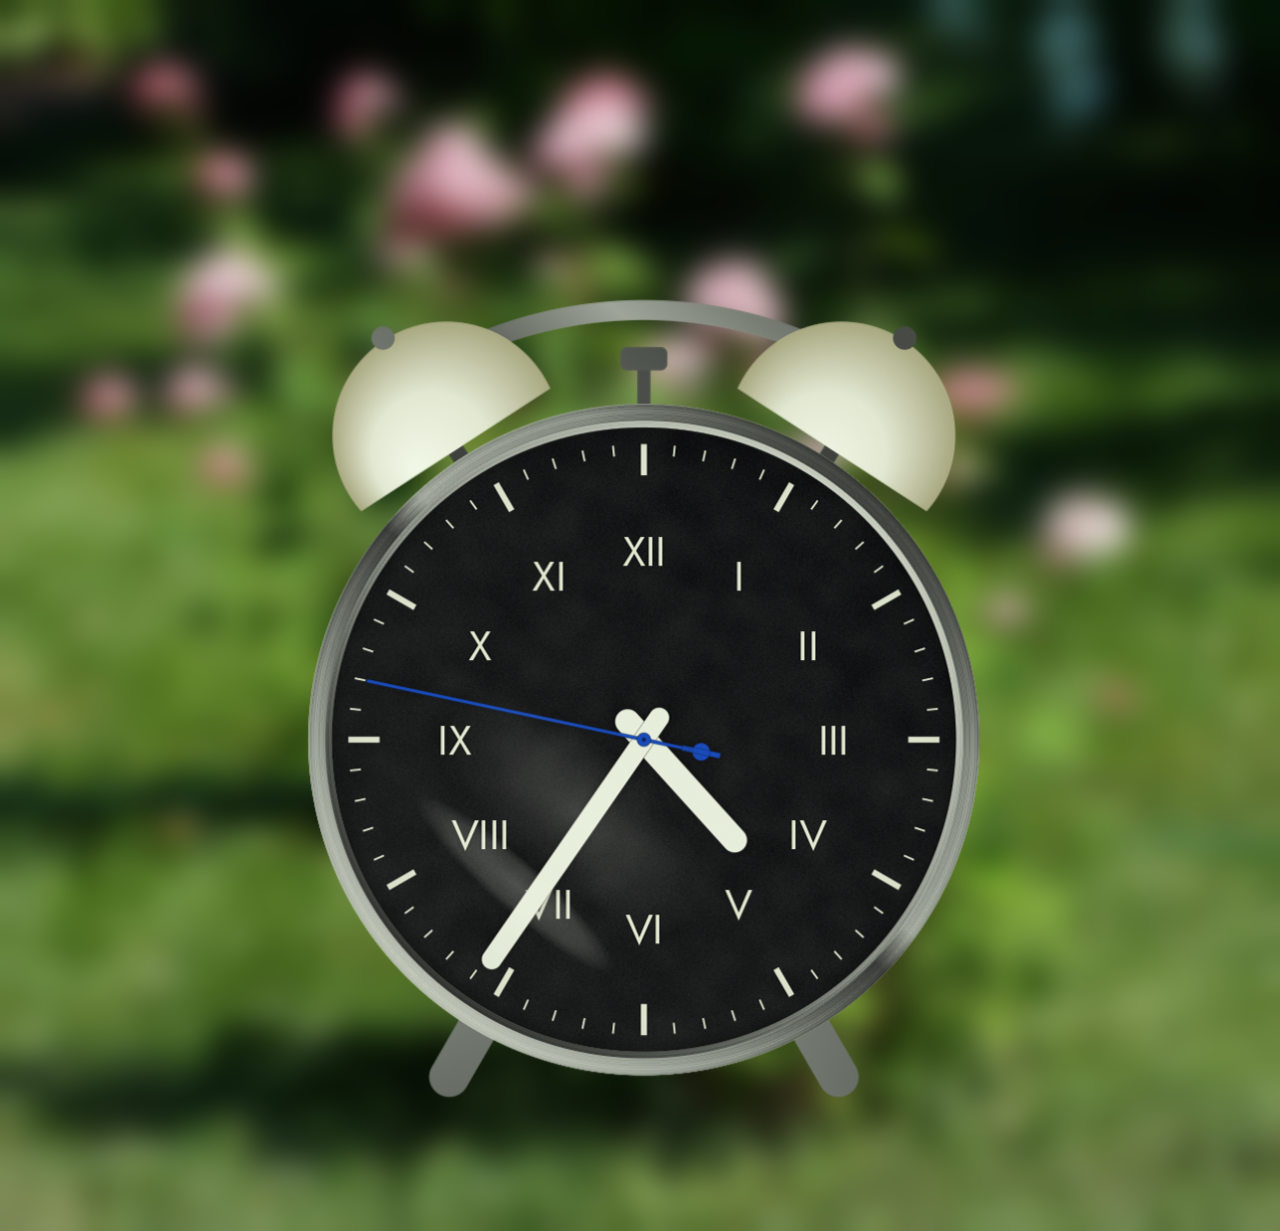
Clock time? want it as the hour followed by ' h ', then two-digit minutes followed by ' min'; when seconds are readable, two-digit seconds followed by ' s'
4 h 35 min 47 s
